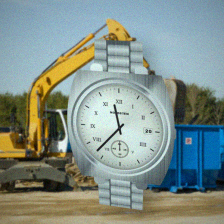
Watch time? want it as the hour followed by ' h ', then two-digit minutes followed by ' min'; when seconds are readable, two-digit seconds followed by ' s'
11 h 37 min
